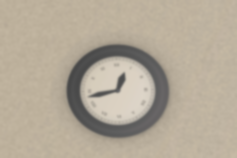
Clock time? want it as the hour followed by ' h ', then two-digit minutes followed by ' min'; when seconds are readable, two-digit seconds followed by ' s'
12 h 43 min
